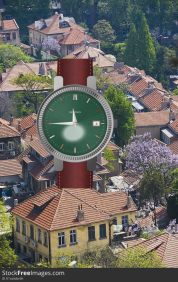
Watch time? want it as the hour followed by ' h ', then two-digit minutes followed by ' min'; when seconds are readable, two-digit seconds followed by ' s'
11 h 45 min
